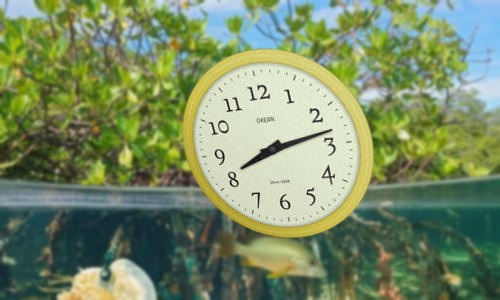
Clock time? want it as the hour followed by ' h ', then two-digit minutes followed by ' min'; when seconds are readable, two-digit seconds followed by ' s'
8 h 13 min
